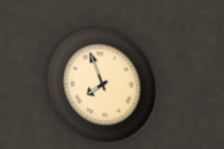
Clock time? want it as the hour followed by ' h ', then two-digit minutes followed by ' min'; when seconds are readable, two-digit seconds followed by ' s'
7 h 57 min
